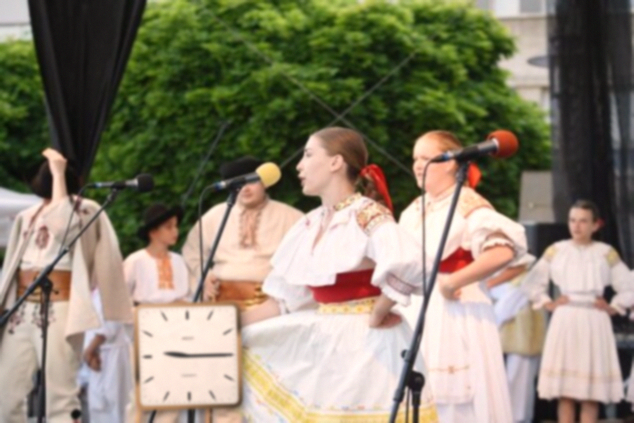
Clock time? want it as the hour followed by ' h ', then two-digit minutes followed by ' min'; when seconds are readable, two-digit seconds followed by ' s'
9 h 15 min
